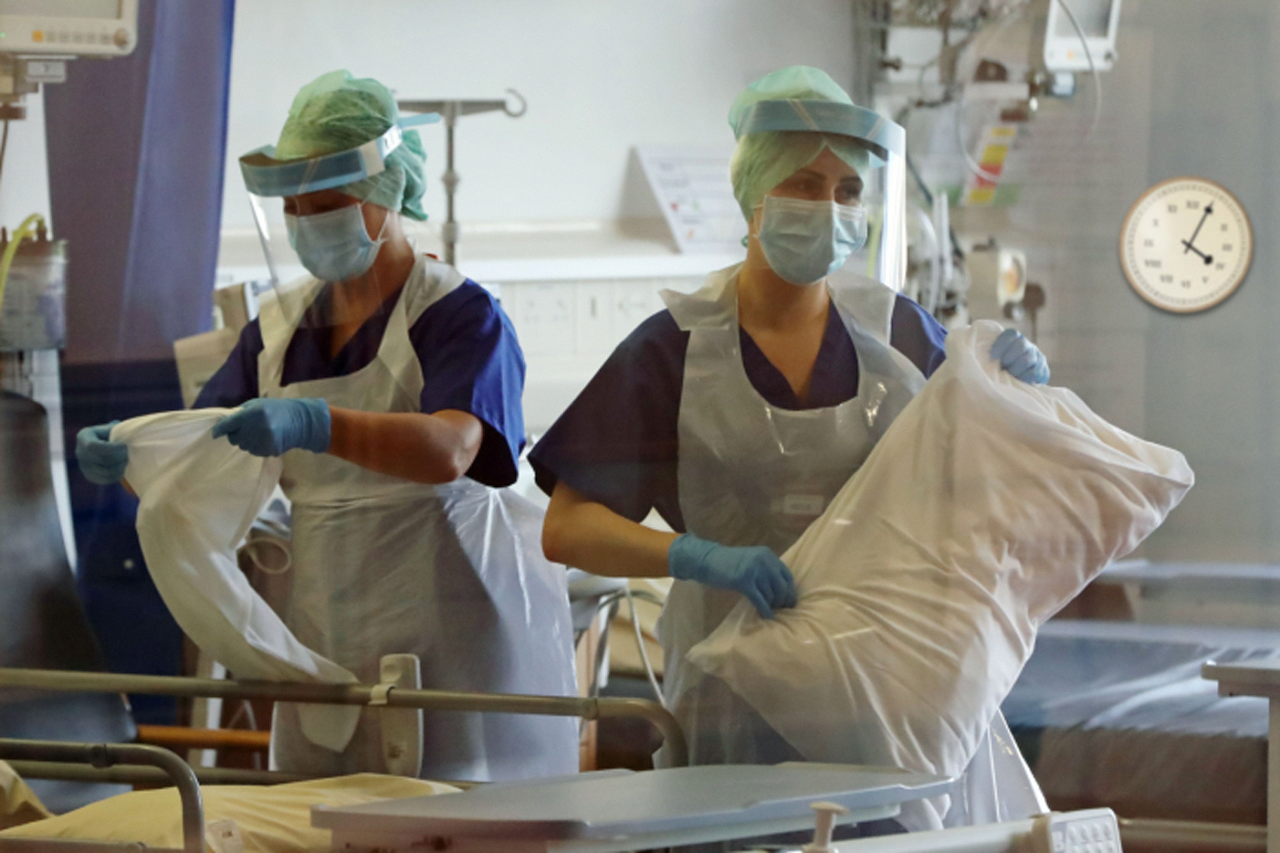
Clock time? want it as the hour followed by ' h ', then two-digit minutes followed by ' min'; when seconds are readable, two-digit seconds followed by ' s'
4 h 04 min
